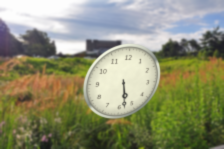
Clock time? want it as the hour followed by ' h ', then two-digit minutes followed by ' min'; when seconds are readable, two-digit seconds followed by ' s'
5 h 28 min
